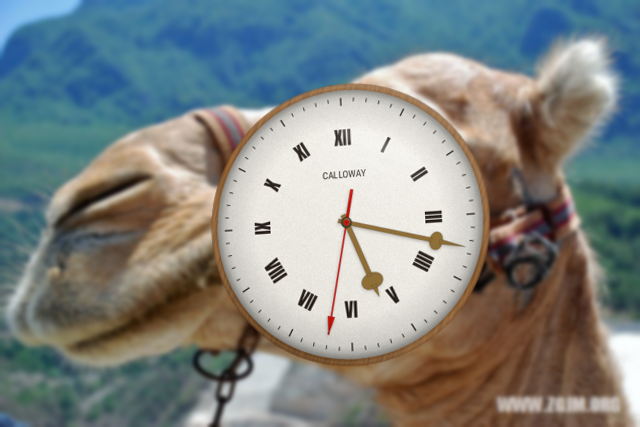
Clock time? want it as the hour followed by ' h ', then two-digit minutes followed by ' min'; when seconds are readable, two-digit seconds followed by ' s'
5 h 17 min 32 s
